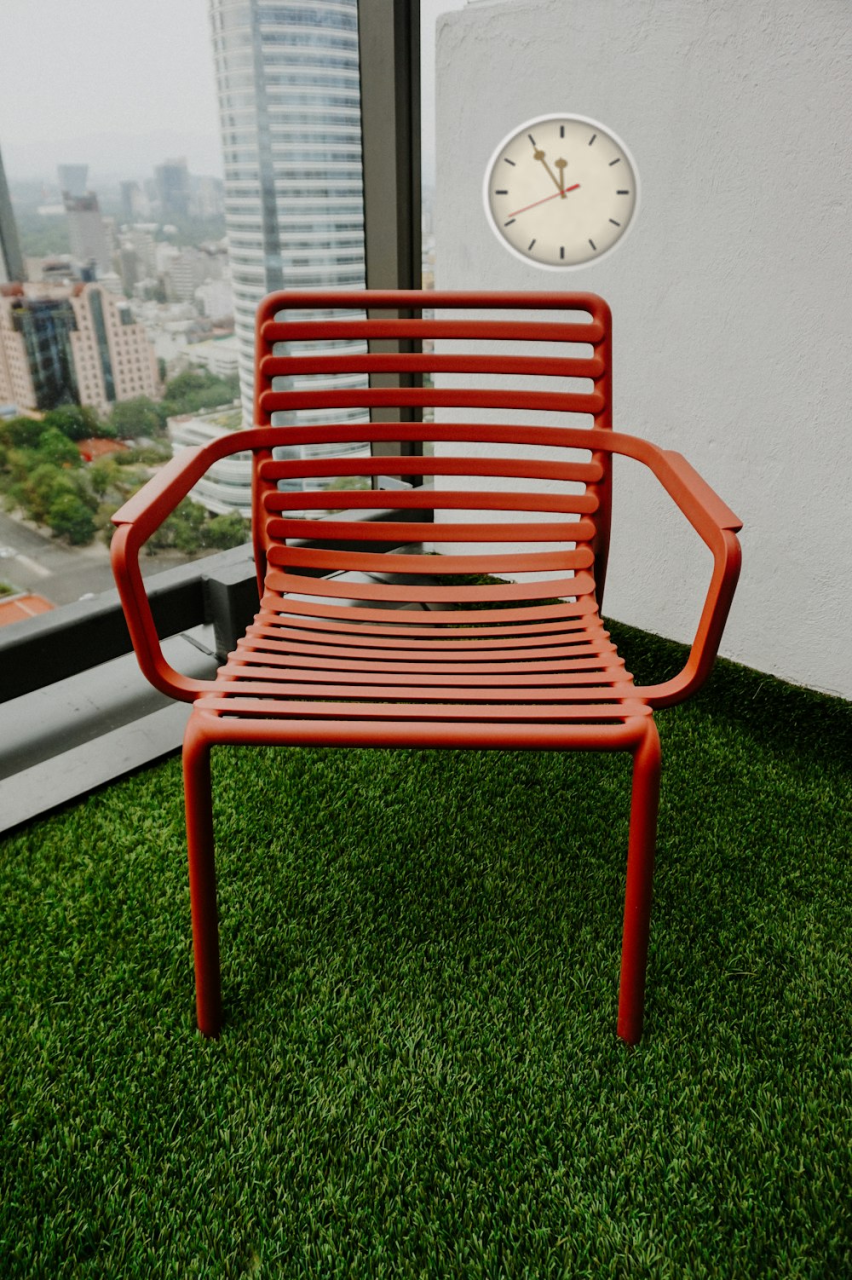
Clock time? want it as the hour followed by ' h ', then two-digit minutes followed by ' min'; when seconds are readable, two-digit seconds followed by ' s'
11 h 54 min 41 s
